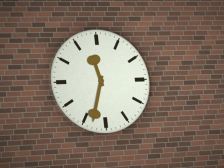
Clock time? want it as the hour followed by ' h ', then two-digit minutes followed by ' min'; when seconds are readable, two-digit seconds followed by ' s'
11 h 33 min
